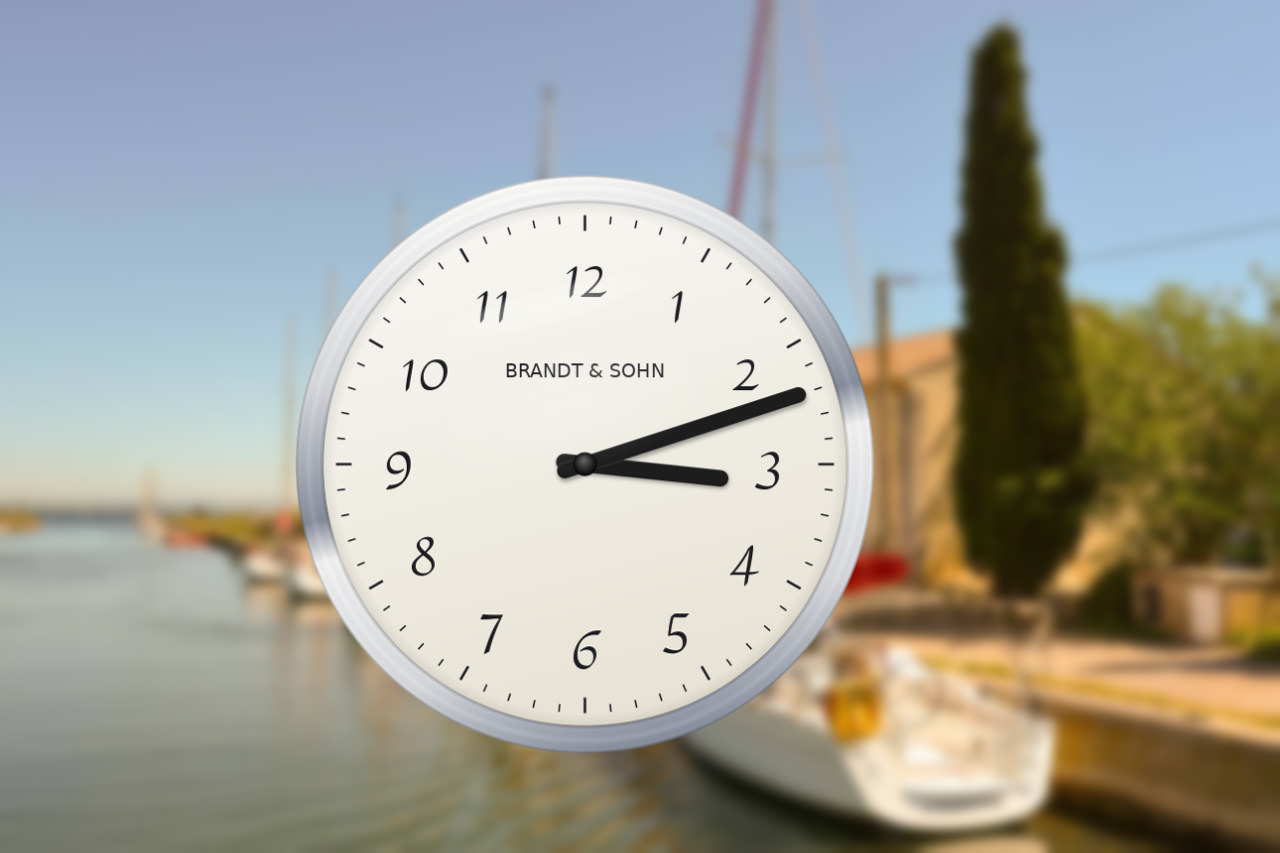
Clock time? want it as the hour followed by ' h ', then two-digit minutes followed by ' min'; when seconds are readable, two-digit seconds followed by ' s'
3 h 12 min
